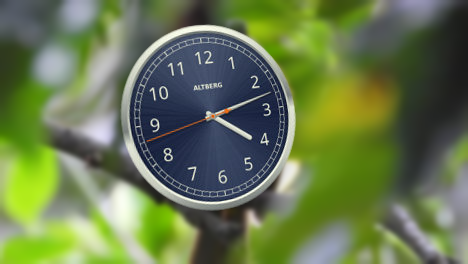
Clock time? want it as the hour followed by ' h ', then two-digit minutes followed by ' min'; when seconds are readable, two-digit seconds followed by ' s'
4 h 12 min 43 s
